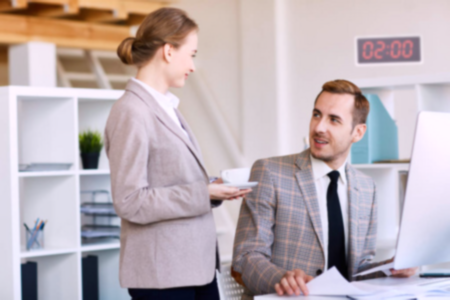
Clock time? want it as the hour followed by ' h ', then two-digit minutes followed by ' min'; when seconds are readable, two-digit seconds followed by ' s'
2 h 00 min
